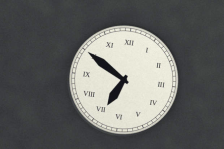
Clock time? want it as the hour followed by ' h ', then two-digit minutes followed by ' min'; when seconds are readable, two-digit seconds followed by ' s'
6 h 50 min
